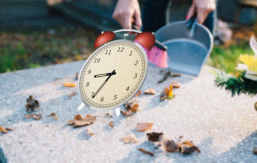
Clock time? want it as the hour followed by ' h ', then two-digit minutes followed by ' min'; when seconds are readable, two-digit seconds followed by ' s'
8 h 34 min
